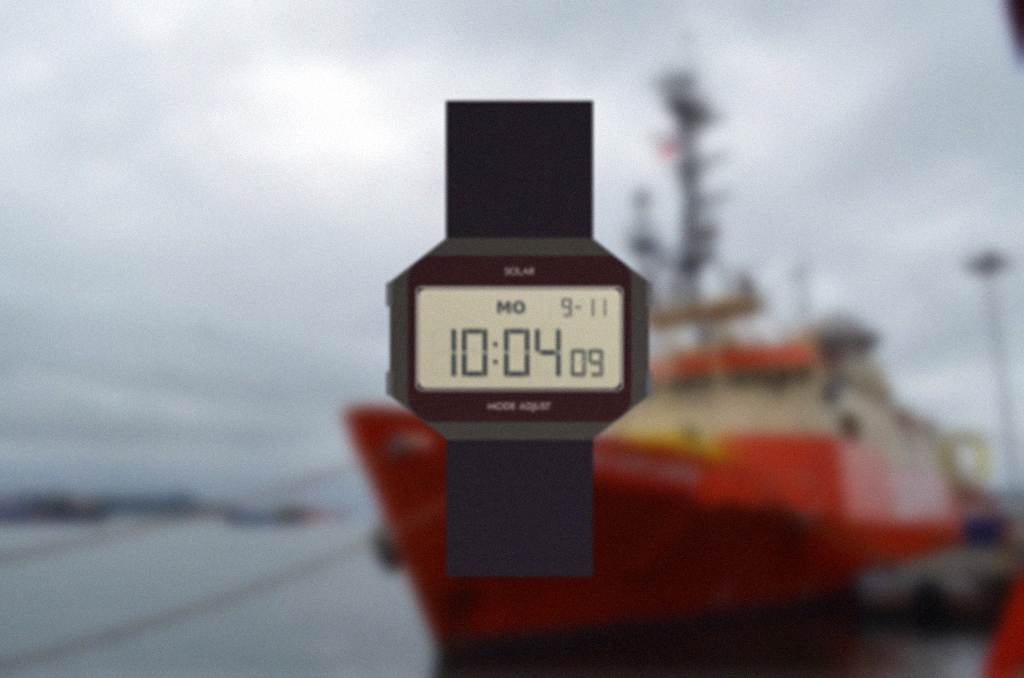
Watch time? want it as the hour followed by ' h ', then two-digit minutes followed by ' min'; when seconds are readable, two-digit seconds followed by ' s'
10 h 04 min 09 s
